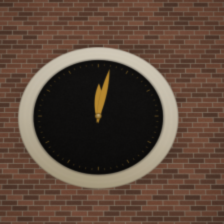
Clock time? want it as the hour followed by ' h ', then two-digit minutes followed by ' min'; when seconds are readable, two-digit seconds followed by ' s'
12 h 02 min
